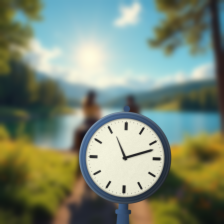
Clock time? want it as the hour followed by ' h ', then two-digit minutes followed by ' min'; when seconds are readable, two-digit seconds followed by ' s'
11 h 12 min
